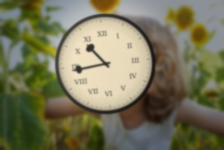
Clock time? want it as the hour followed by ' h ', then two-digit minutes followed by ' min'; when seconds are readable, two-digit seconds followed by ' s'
10 h 44 min
